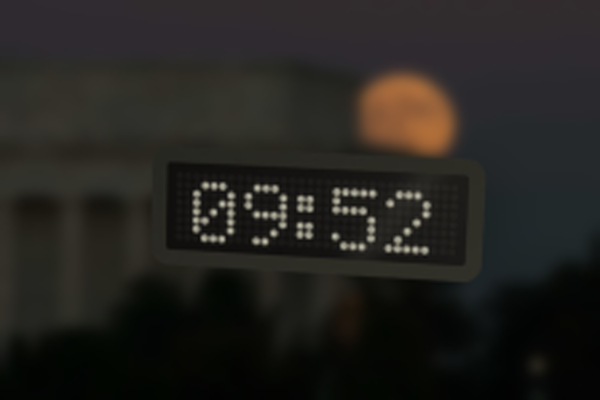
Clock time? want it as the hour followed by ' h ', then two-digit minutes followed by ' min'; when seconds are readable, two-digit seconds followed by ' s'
9 h 52 min
